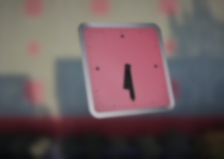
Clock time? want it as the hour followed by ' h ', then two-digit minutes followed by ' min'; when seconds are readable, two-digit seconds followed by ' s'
6 h 30 min
